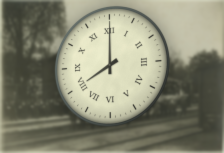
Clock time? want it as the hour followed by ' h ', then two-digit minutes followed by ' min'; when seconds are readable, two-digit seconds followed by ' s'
8 h 00 min
